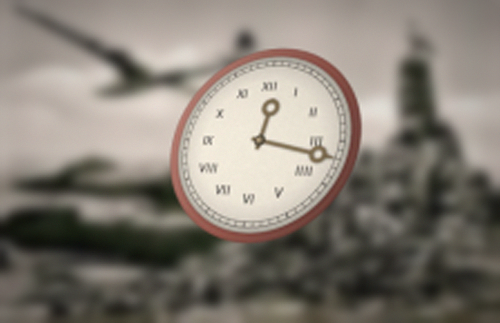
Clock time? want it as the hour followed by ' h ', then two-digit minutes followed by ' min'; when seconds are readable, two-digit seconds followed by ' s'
12 h 17 min
